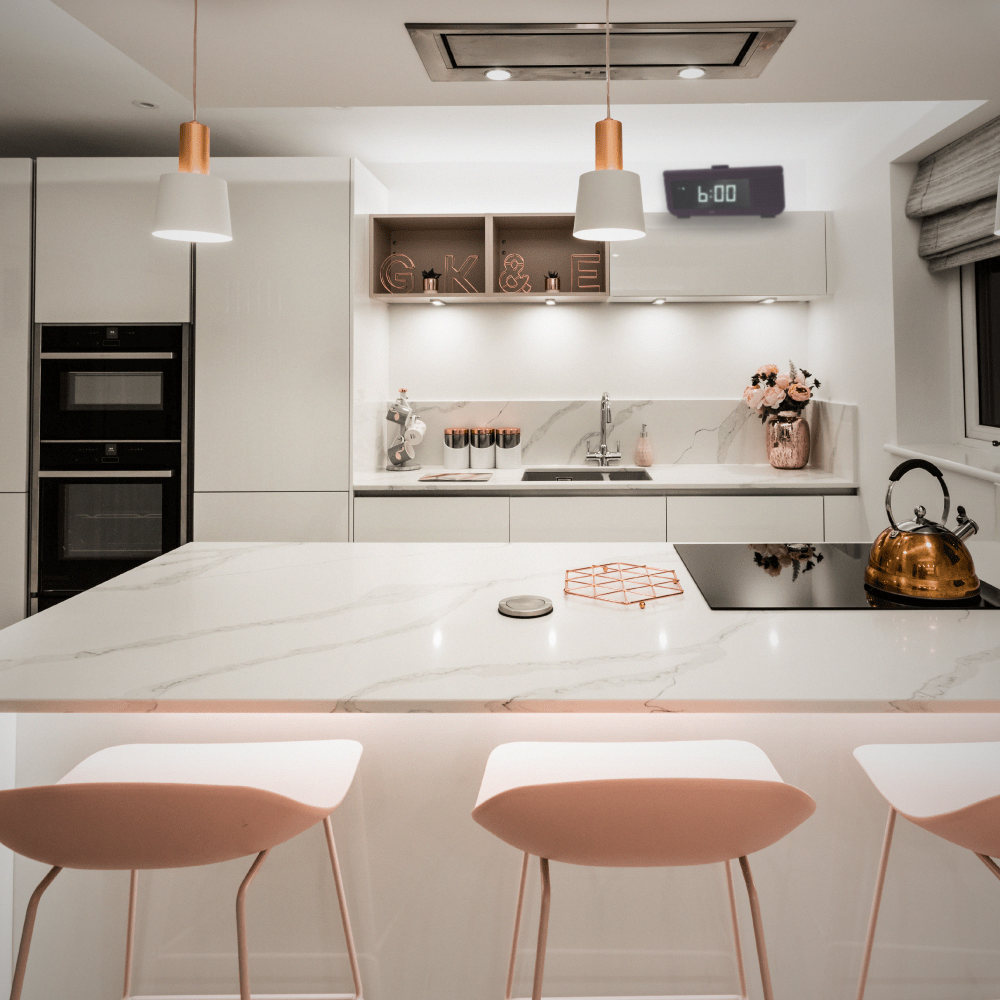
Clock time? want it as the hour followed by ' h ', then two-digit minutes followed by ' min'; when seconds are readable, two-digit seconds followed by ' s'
6 h 00 min
